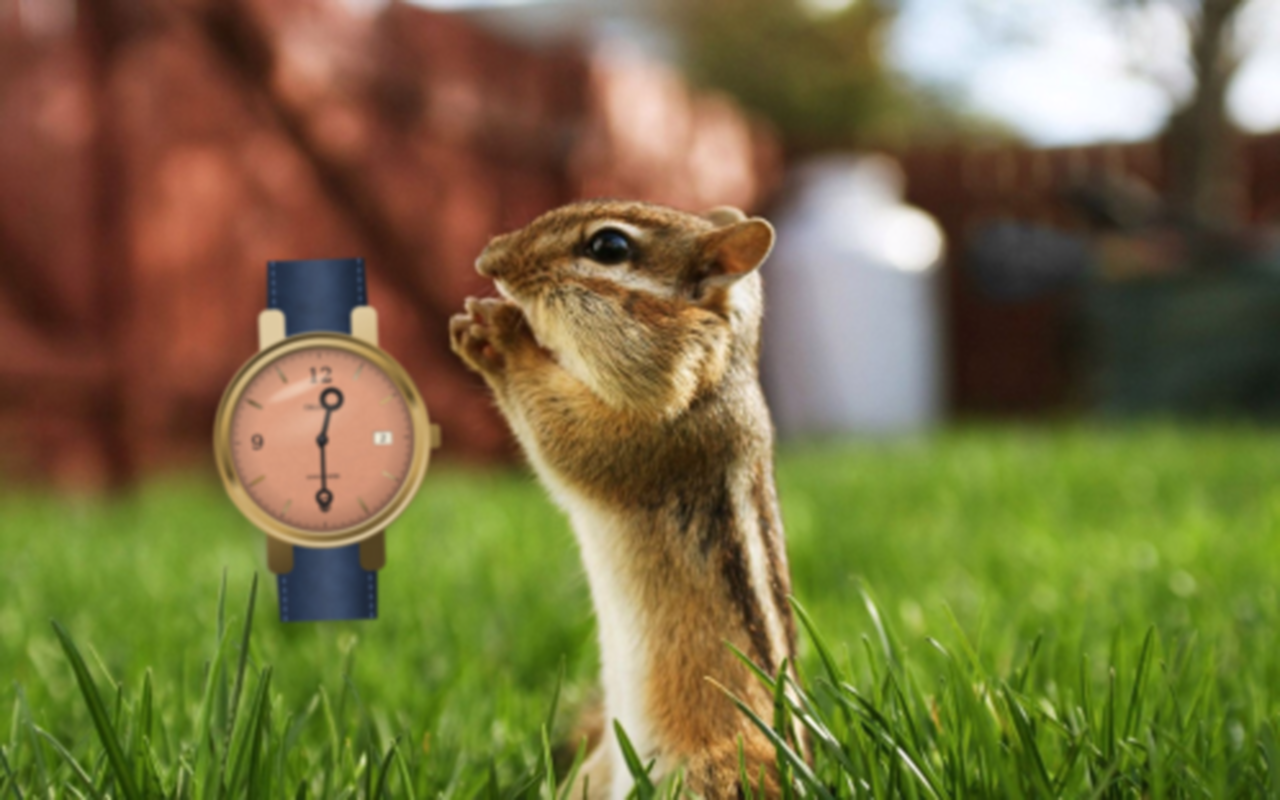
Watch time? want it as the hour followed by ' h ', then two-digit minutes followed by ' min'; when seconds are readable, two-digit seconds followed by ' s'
12 h 30 min
